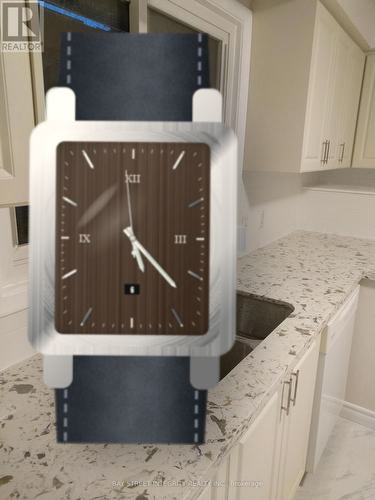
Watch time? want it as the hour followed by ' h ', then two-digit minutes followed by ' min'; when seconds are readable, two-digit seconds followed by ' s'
5 h 22 min 59 s
